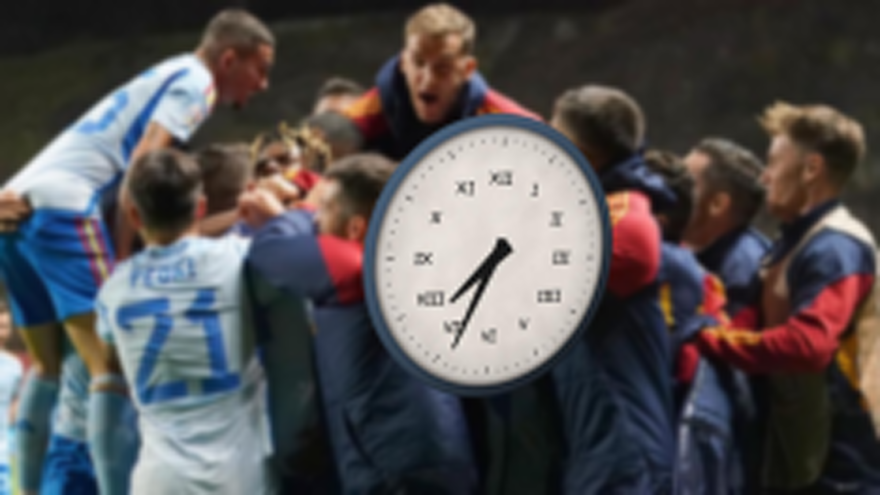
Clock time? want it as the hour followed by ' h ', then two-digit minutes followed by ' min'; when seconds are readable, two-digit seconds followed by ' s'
7 h 34 min
